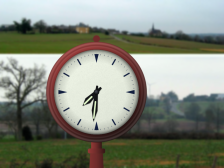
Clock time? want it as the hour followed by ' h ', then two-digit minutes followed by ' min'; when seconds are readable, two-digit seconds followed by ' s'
7 h 31 min
